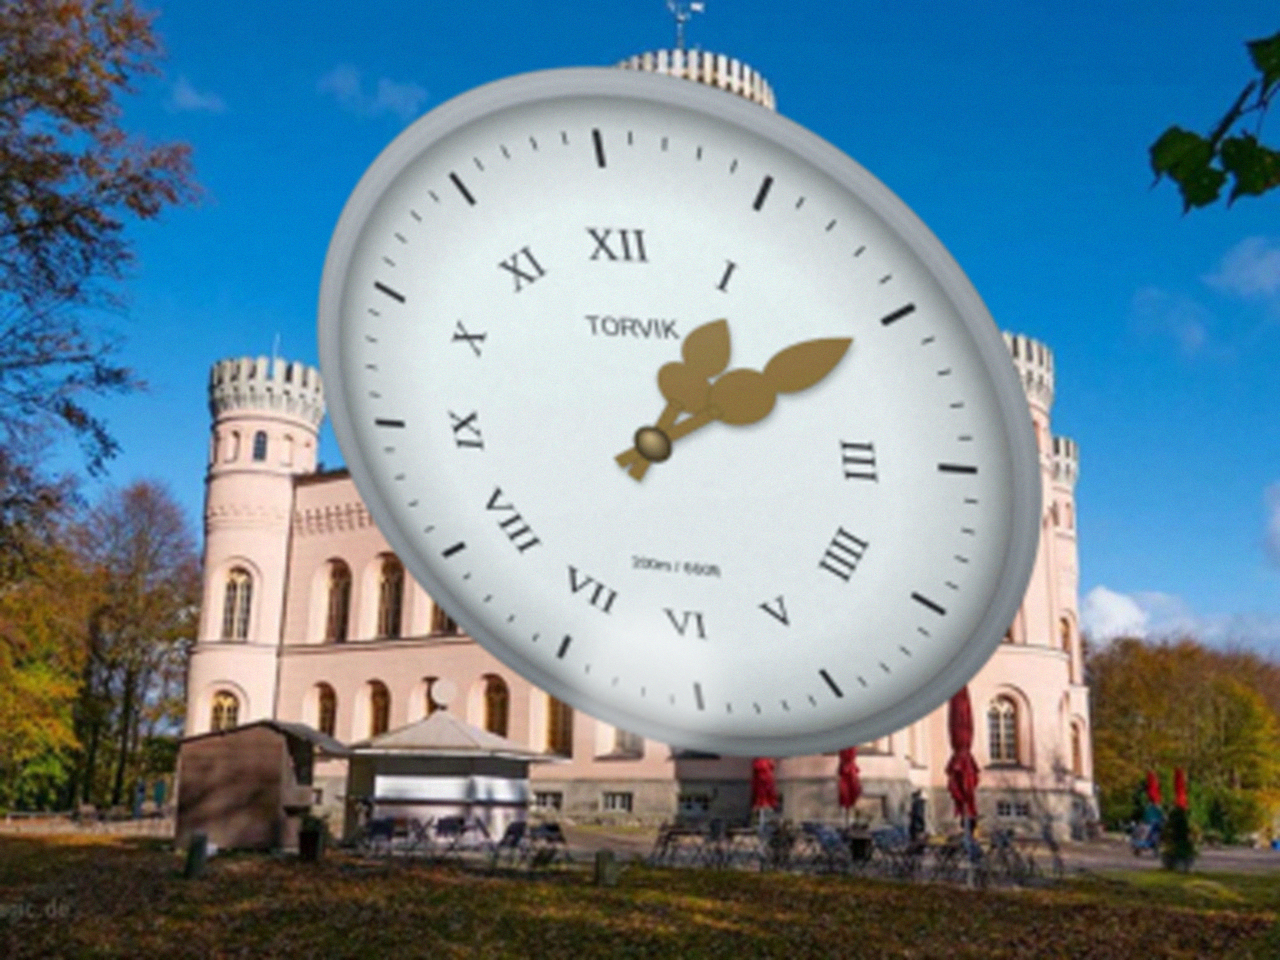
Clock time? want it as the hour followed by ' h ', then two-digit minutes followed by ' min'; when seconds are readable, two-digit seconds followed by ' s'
1 h 10 min
